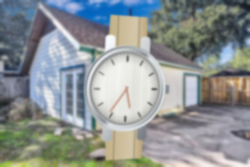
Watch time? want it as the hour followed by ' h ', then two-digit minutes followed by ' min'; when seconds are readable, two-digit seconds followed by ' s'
5 h 36 min
